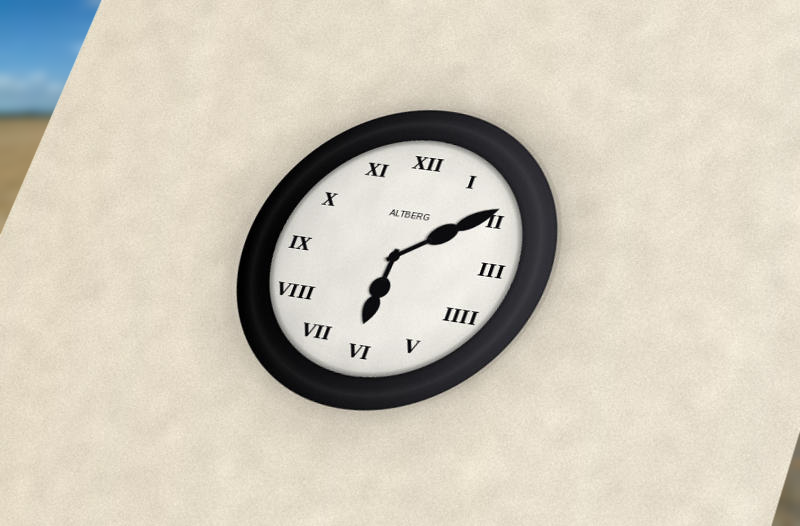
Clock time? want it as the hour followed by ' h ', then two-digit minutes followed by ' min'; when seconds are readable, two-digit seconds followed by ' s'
6 h 09 min
